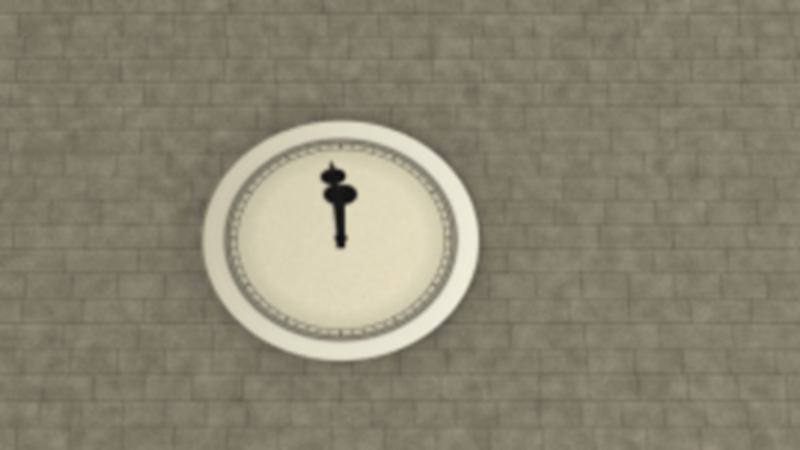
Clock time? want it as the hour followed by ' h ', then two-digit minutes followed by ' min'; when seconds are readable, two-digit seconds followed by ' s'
11 h 59 min
